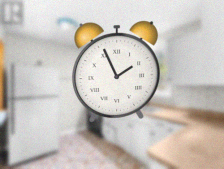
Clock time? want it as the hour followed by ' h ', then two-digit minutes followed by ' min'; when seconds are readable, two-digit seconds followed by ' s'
1 h 56 min
